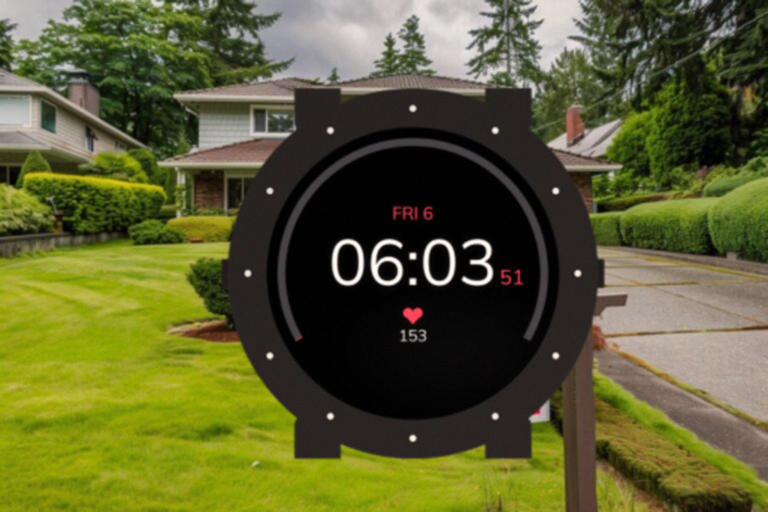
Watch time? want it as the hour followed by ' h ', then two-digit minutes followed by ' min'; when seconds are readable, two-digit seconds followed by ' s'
6 h 03 min 51 s
